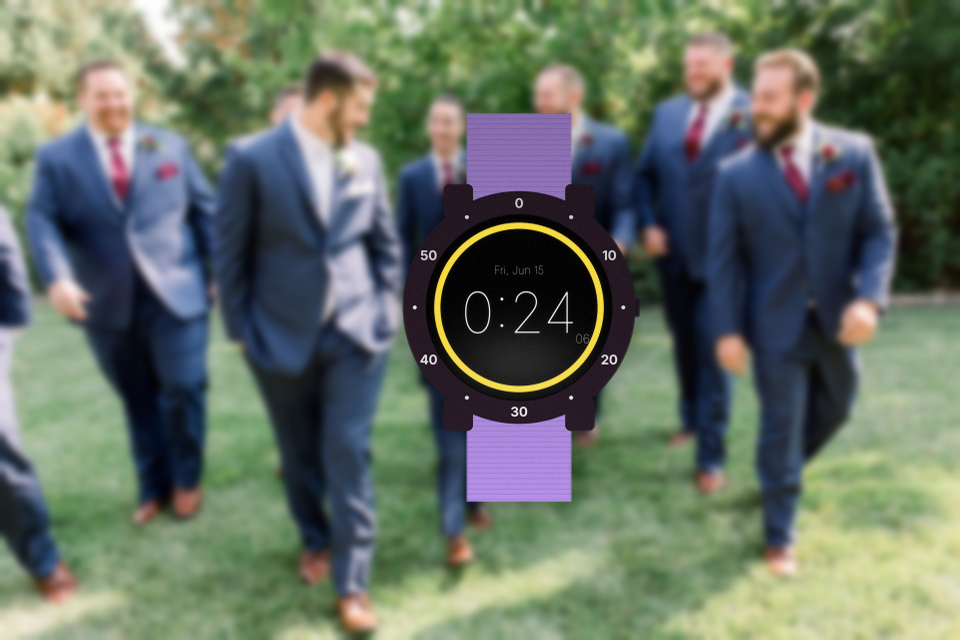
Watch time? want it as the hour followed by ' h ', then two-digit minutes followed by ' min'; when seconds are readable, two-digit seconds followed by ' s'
0 h 24 min 06 s
